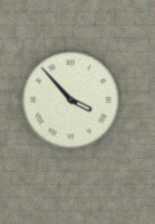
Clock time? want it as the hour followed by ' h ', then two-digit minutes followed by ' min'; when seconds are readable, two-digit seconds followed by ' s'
3 h 53 min
